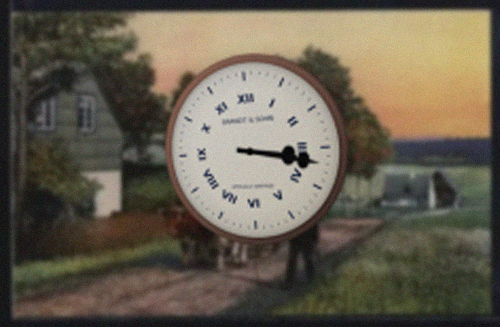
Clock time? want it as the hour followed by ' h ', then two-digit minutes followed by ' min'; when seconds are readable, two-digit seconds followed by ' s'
3 h 17 min
